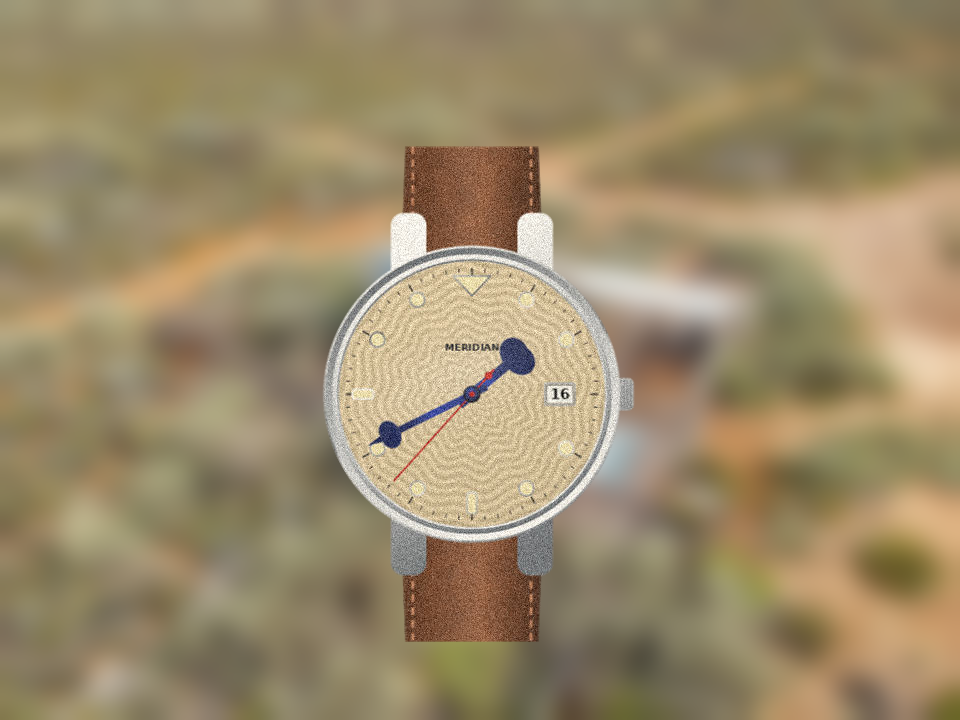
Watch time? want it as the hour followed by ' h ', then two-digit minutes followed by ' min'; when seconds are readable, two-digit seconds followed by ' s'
1 h 40 min 37 s
